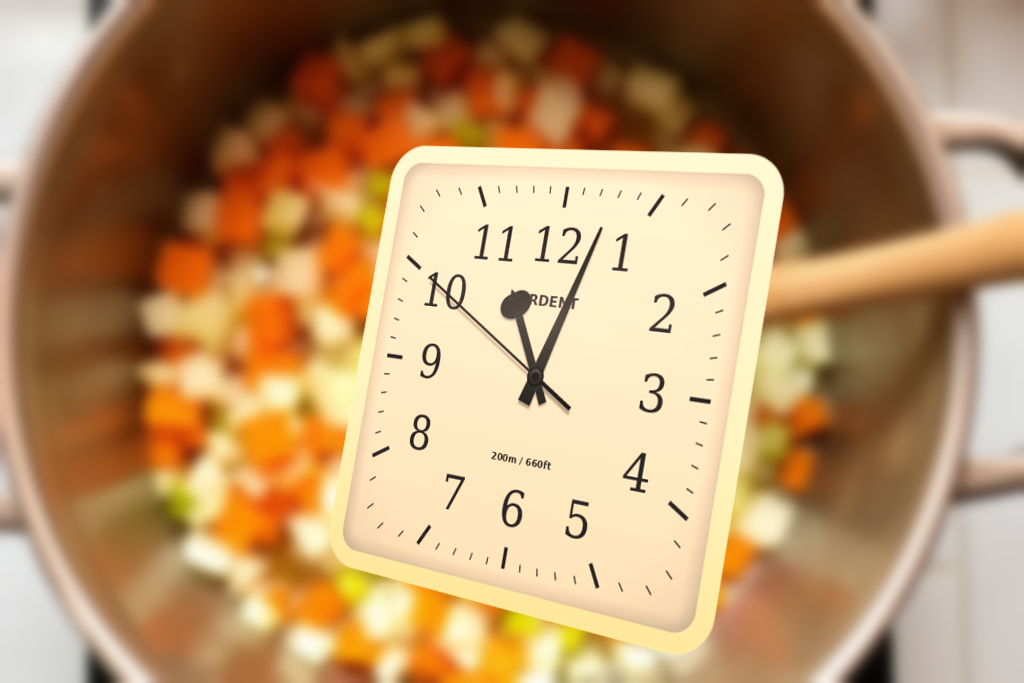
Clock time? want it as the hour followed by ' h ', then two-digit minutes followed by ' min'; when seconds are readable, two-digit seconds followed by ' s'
11 h 02 min 50 s
